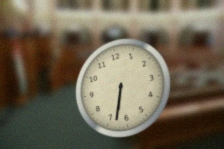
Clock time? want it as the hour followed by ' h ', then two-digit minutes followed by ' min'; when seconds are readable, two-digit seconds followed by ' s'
6 h 33 min
